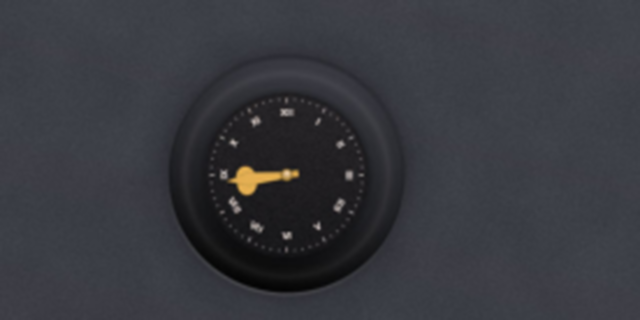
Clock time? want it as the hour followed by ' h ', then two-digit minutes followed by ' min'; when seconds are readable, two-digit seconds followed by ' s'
8 h 44 min
